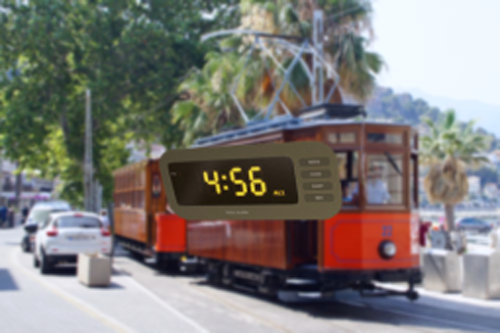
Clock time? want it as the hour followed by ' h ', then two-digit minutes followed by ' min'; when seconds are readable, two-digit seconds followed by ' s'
4 h 56 min
